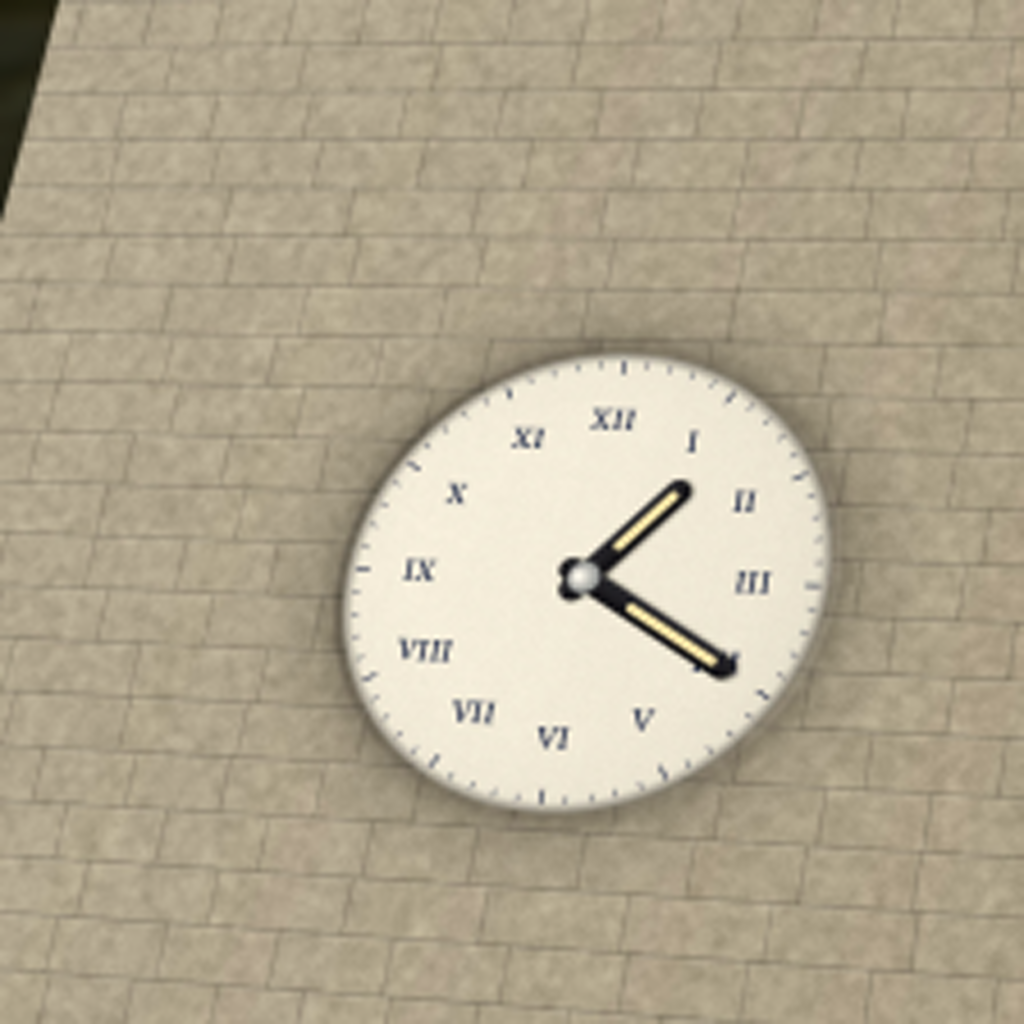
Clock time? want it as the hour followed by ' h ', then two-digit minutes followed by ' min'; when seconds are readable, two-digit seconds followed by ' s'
1 h 20 min
